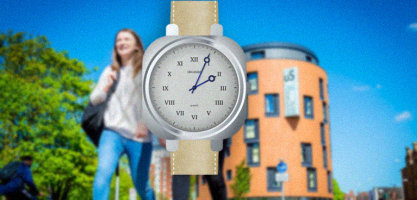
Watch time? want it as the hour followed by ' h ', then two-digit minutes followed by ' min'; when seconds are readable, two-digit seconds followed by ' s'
2 h 04 min
